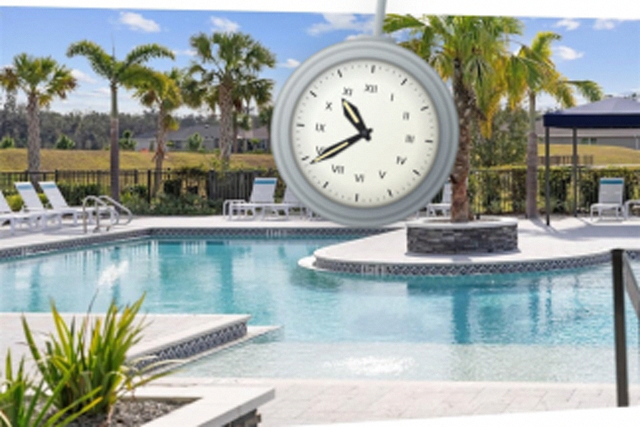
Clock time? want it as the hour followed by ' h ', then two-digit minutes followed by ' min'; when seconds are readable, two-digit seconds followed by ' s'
10 h 39 min
